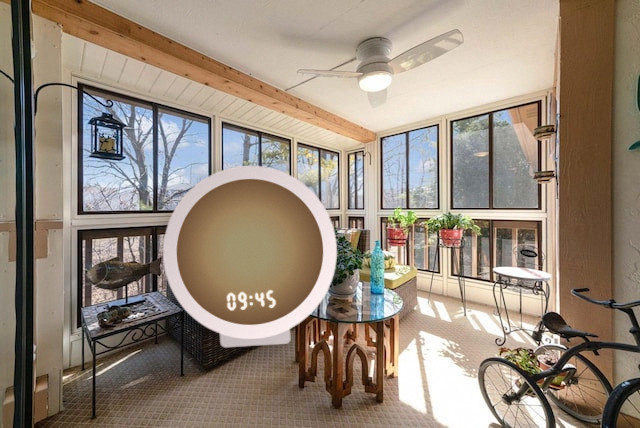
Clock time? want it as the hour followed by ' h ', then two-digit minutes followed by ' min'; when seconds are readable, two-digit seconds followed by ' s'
9 h 45 min
